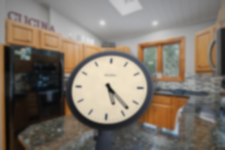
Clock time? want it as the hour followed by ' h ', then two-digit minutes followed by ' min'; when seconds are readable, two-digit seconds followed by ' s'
5 h 23 min
